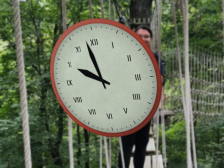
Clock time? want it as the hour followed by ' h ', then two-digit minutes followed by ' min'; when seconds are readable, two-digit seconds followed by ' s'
9 h 58 min
